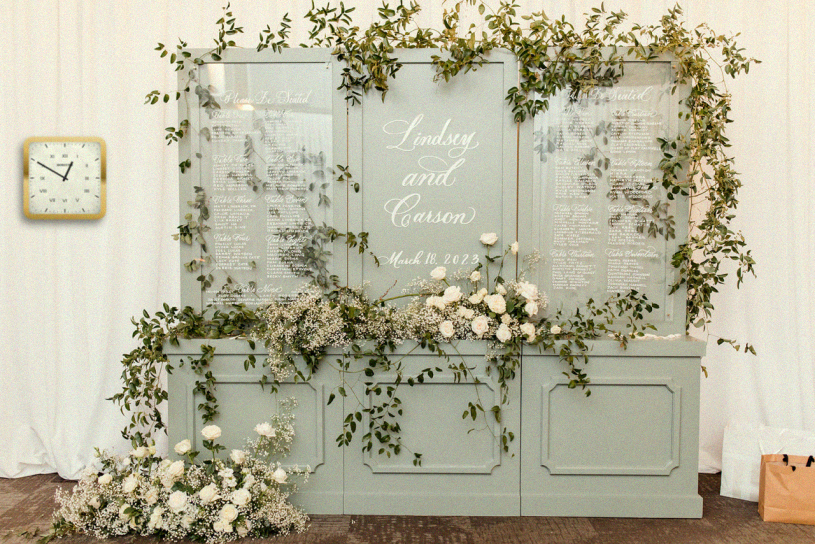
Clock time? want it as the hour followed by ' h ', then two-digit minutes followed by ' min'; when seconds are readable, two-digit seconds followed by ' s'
12 h 50 min
